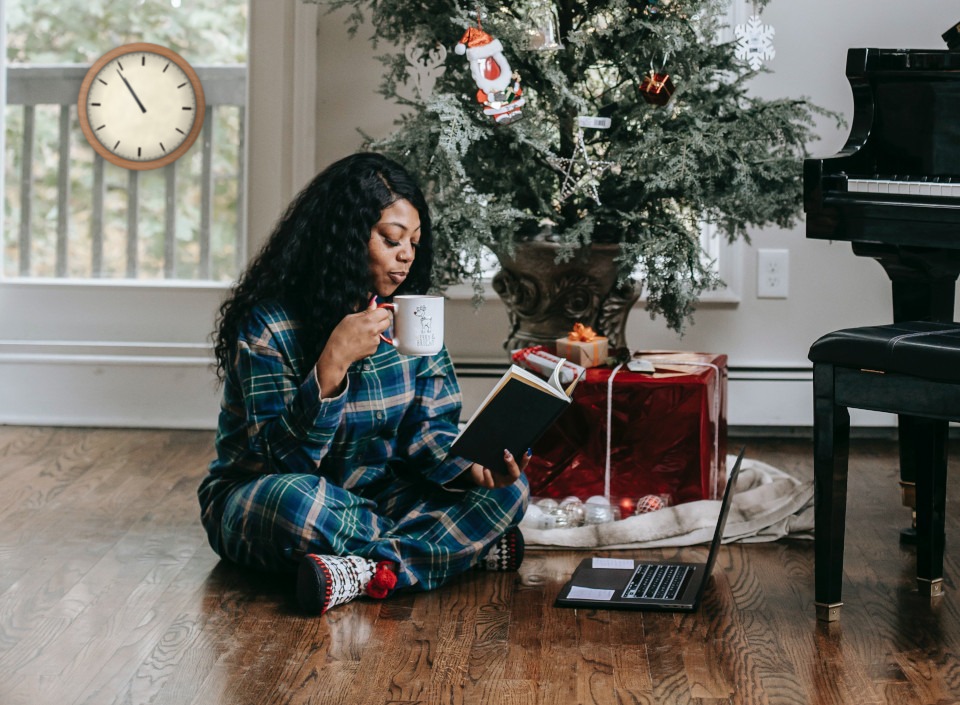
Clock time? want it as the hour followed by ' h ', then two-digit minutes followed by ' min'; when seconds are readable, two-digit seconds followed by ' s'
10 h 54 min
